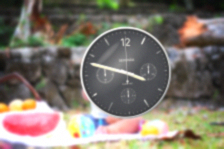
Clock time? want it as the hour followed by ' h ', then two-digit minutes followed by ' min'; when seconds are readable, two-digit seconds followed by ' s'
3 h 48 min
